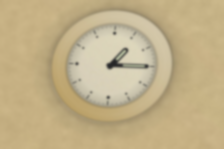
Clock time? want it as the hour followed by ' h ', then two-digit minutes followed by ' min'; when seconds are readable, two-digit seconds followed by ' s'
1 h 15 min
